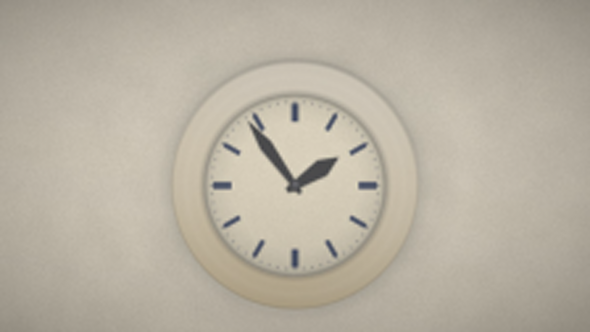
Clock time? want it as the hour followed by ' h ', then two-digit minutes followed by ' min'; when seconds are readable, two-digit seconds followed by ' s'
1 h 54 min
